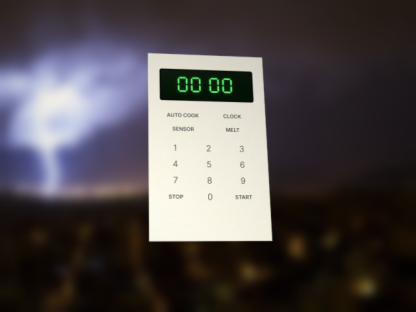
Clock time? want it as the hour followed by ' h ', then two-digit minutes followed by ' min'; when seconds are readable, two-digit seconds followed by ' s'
0 h 00 min
